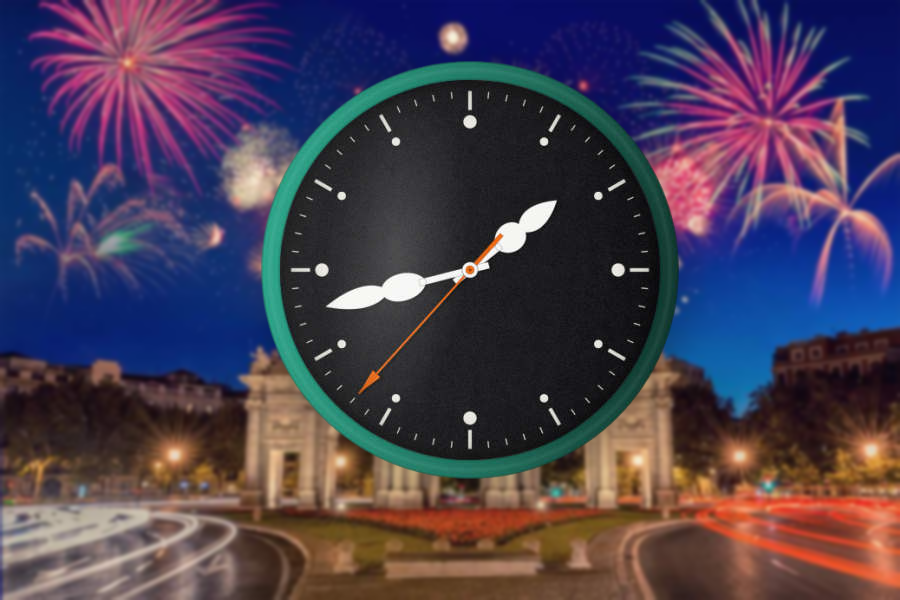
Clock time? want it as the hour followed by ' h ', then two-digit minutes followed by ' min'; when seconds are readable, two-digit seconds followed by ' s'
1 h 42 min 37 s
